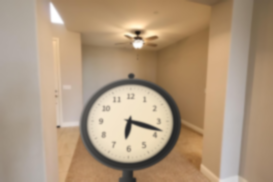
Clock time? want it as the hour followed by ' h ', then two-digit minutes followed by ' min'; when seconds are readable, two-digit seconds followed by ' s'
6 h 18 min
